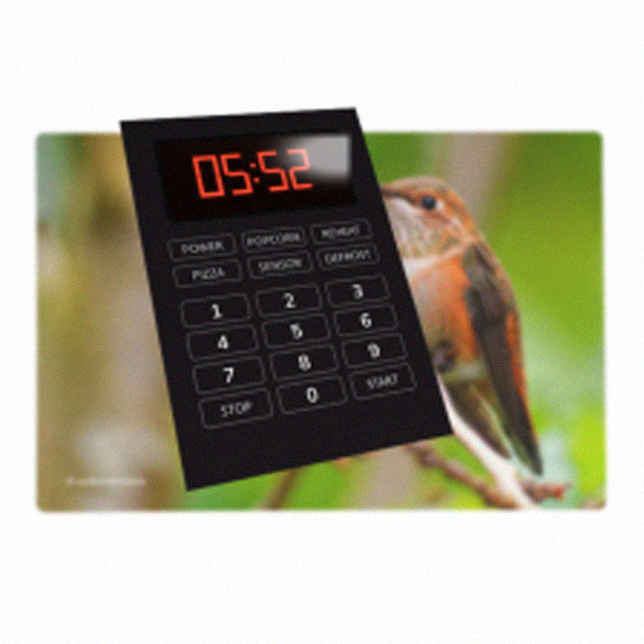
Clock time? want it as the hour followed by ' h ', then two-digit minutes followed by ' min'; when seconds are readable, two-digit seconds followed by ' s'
5 h 52 min
